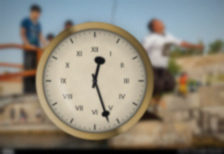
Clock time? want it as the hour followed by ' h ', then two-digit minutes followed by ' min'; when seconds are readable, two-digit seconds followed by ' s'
12 h 27 min
